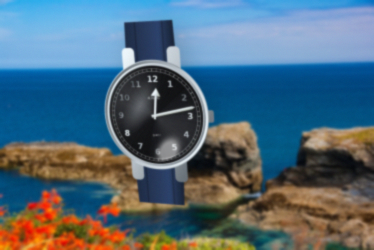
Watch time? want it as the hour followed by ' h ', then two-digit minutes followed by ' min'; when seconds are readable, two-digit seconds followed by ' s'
12 h 13 min
